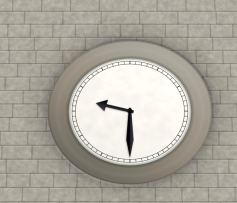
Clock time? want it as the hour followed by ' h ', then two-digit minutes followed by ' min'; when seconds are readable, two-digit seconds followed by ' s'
9 h 30 min
